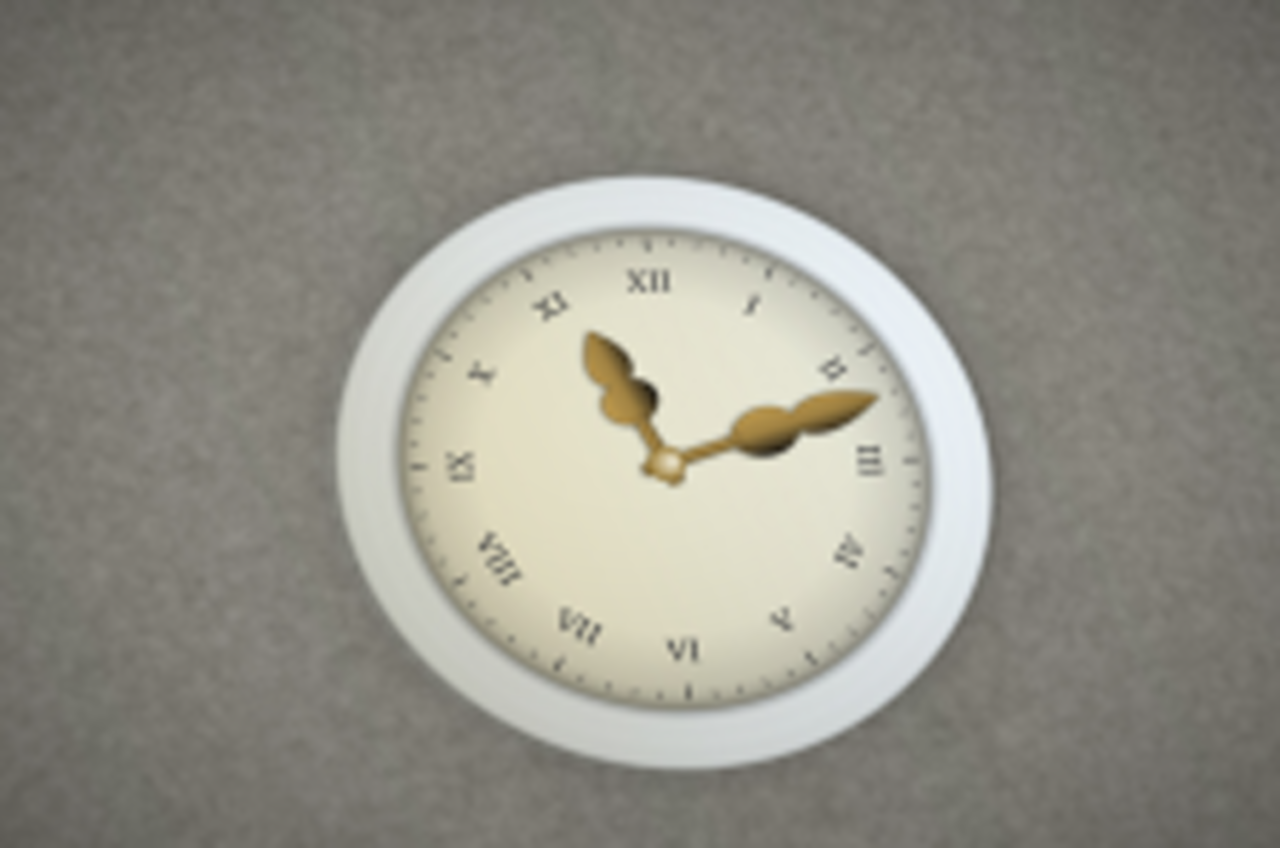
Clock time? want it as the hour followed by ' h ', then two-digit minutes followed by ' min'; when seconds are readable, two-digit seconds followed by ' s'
11 h 12 min
